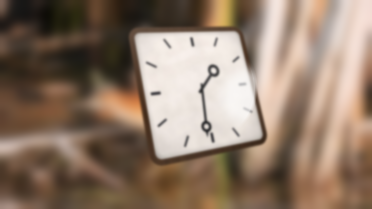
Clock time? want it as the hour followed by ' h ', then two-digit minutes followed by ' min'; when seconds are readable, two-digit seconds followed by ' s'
1 h 31 min
